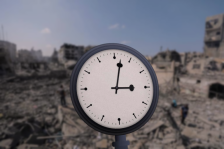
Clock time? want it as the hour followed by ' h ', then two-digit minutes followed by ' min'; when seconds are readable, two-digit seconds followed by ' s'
3 h 02 min
